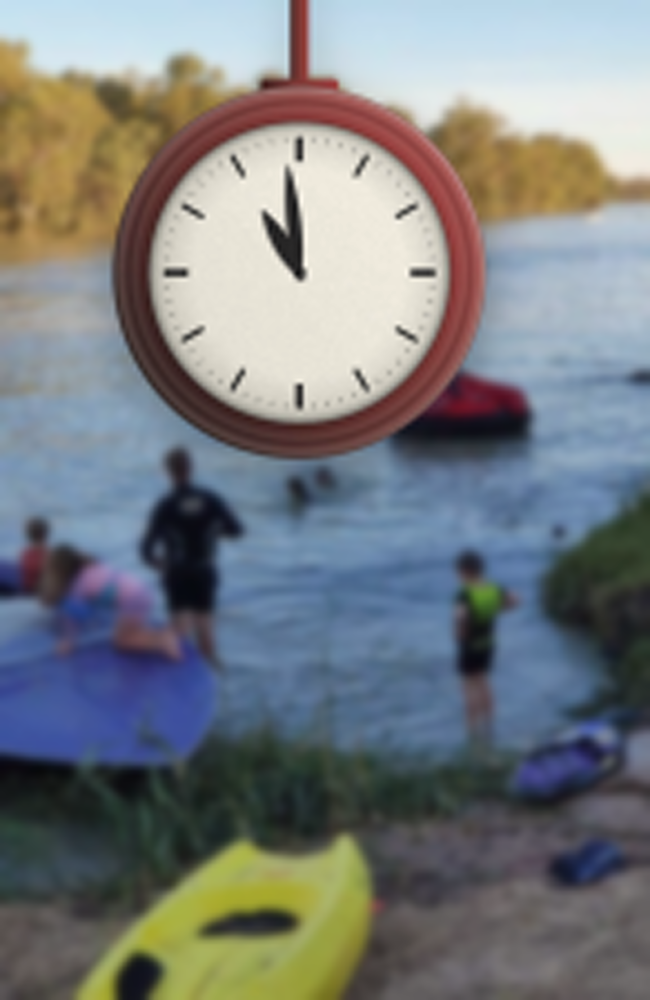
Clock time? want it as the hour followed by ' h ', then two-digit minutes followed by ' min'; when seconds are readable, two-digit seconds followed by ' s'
10 h 59 min
